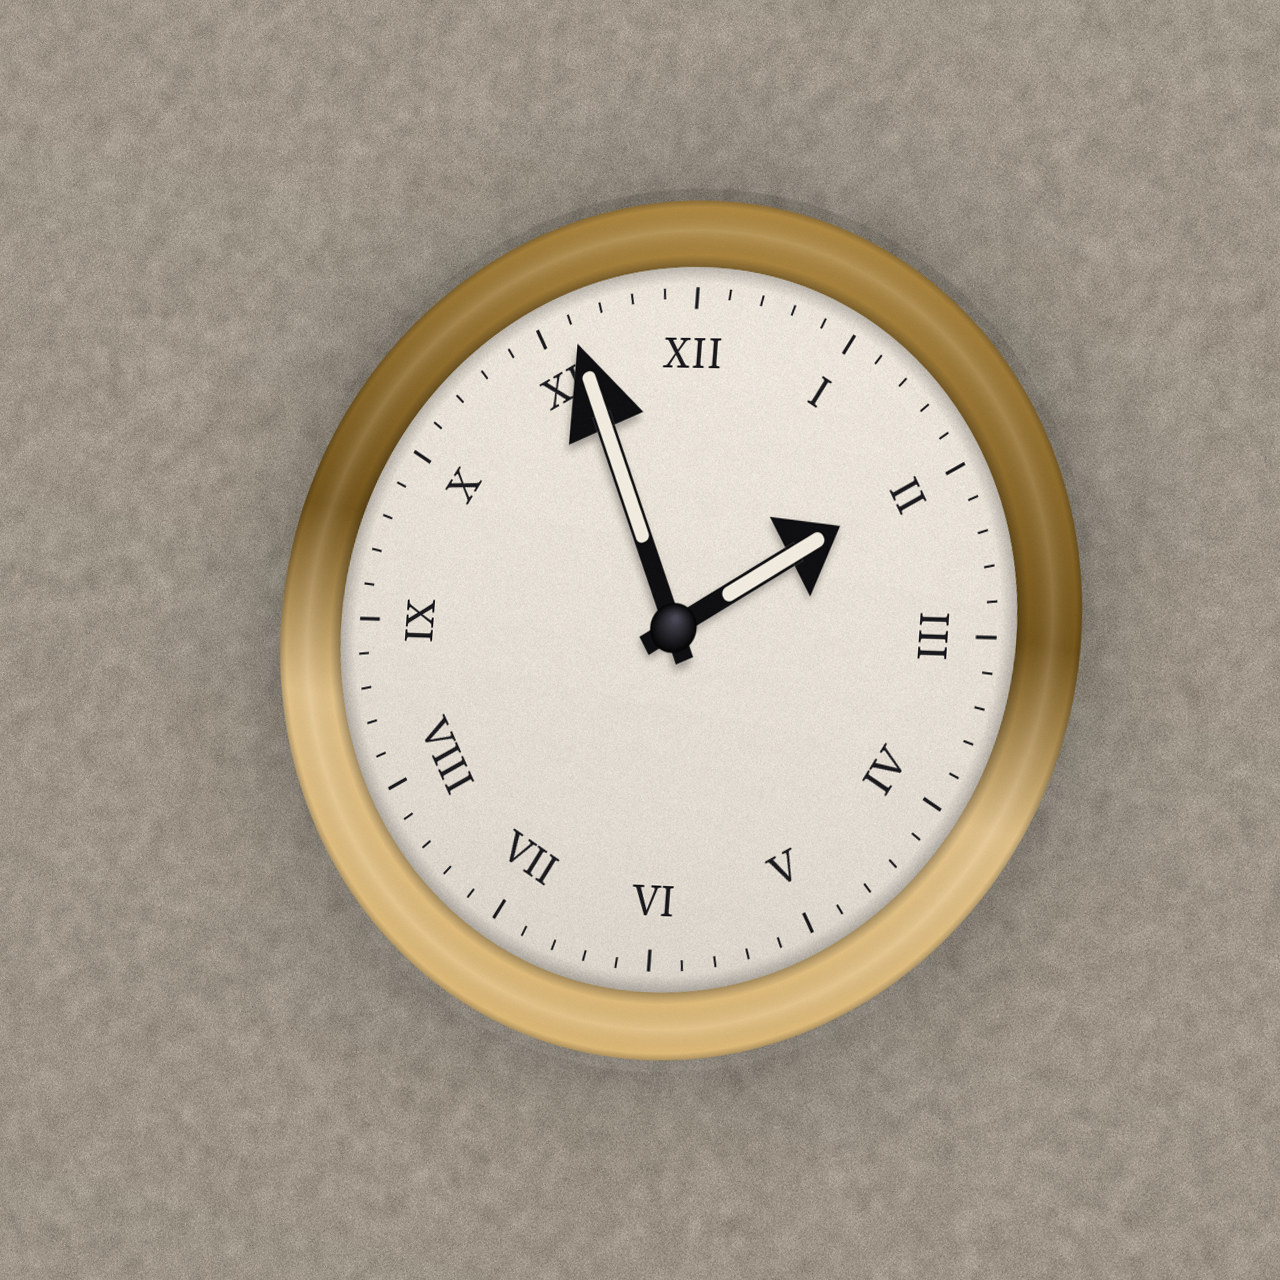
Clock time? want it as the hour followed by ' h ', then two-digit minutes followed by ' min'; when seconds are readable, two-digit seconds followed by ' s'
1 h 56 min
